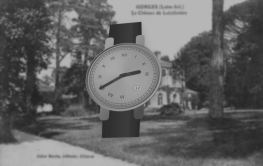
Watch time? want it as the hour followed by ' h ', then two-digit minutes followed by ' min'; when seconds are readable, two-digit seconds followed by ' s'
2 h 40 min
